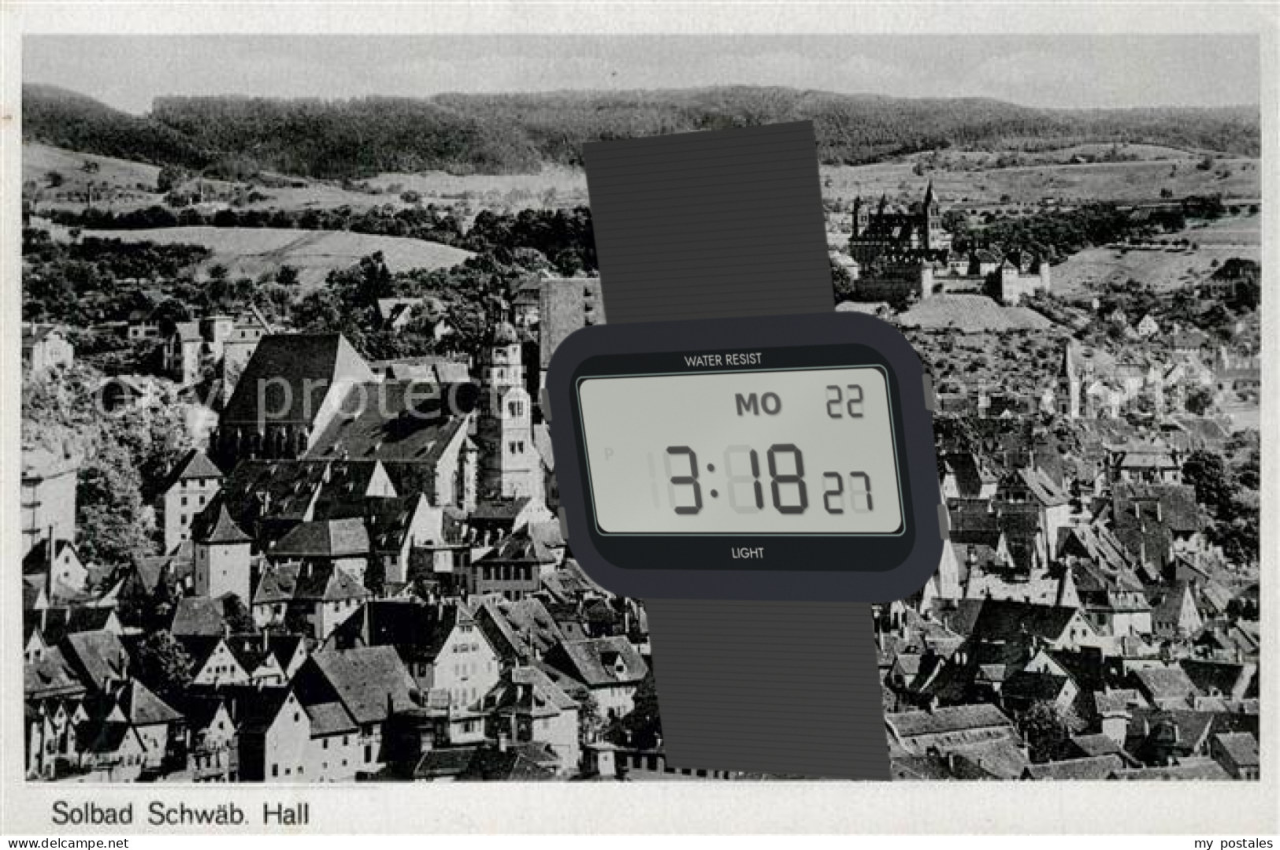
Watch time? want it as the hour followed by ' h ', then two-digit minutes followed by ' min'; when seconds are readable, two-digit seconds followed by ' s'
3 h 18 min 27 s
